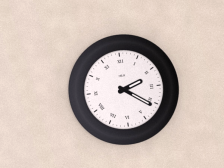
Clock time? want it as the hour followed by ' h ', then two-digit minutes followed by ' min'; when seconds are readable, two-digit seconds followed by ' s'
2 h 21 min
